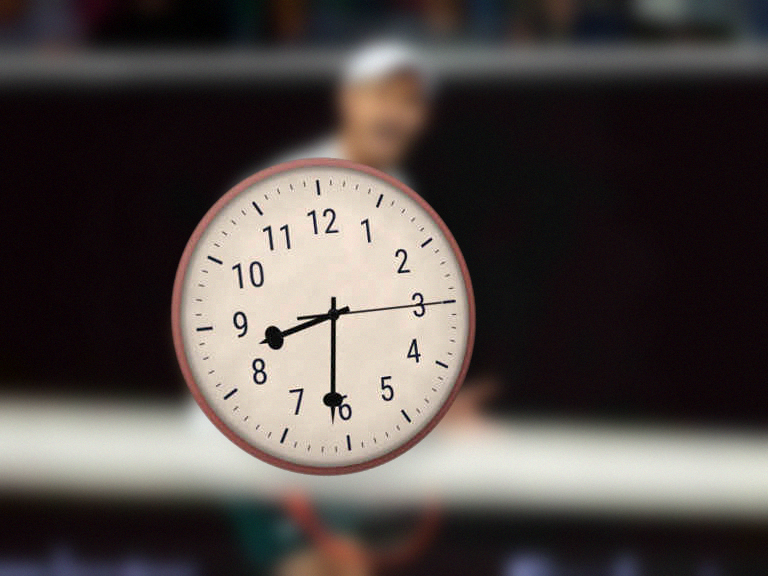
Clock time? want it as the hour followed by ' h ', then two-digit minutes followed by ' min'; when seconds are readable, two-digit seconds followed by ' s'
8 h 31 min 15 s
